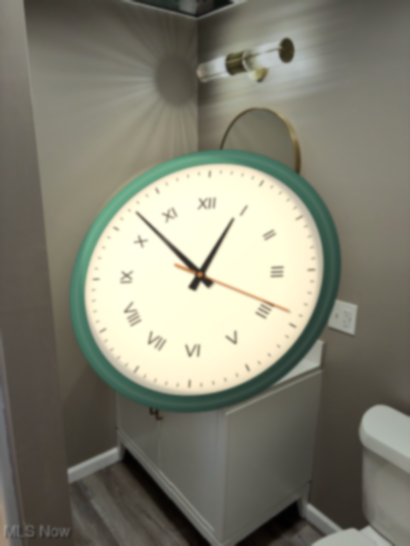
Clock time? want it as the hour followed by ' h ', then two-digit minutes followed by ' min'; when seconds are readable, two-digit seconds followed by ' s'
12 h 52 min 19 s
